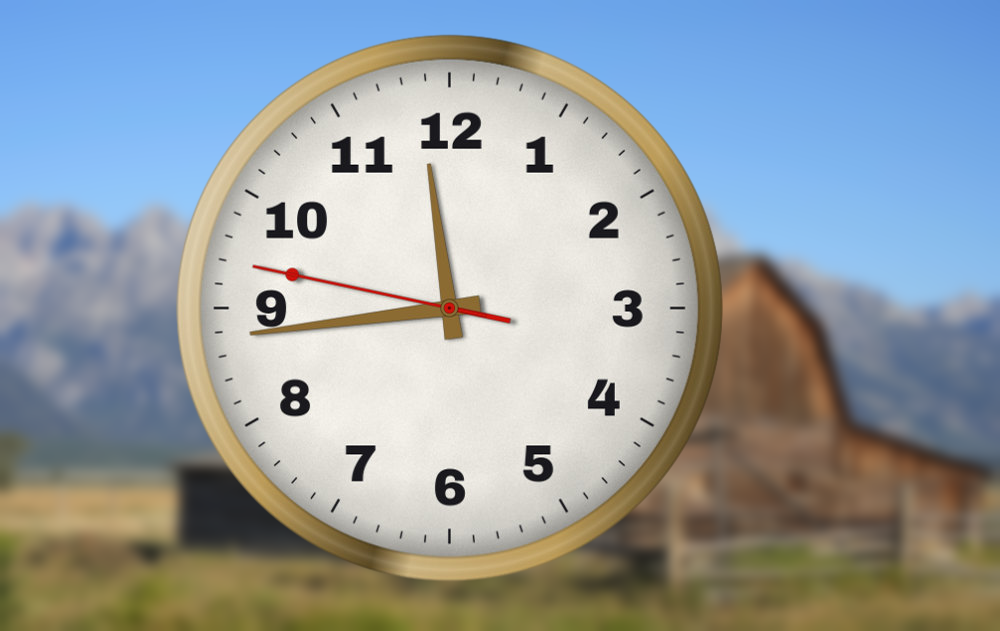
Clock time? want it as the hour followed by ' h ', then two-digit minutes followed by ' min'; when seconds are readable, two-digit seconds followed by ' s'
11 h 43 min 47 s
